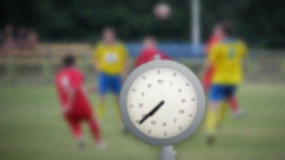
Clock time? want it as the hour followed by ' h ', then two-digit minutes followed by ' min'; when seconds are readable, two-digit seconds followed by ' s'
7 h 39 min
